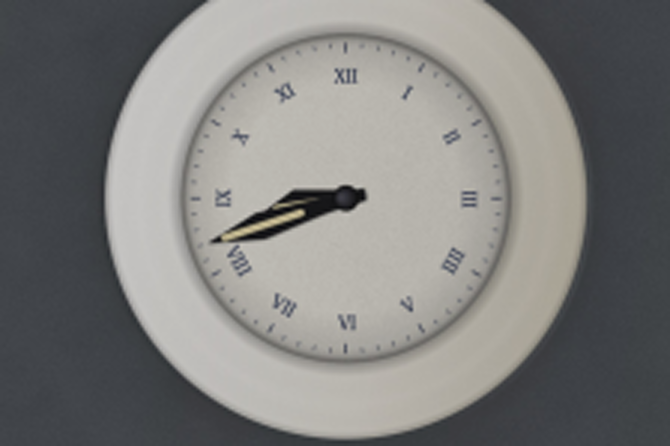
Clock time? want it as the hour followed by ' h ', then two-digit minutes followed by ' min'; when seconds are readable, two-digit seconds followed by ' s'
8 h 42 min
